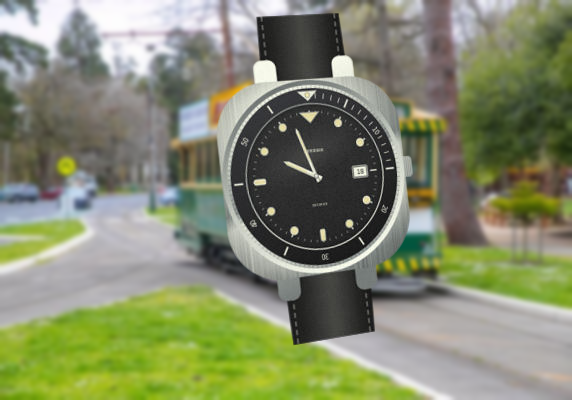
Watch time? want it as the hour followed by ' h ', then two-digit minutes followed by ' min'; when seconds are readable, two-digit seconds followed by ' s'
9 h 57 min
